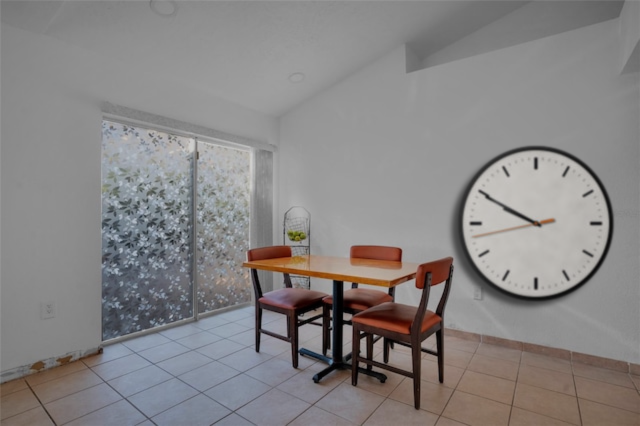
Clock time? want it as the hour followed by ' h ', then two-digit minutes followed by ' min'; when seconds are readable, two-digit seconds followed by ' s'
9 h 49 min 43 s
